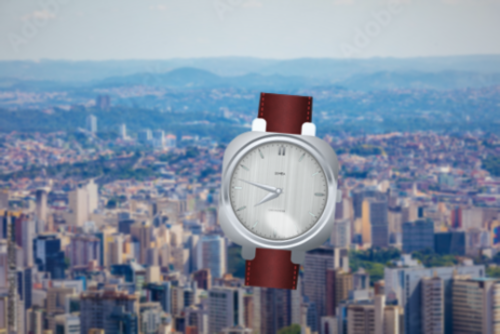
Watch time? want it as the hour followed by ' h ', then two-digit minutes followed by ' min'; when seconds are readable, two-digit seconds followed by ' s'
7 h 47 min
